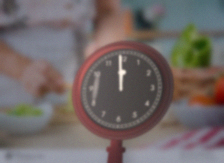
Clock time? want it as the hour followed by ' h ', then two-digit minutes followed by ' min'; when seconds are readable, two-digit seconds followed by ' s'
11 h 59 min
